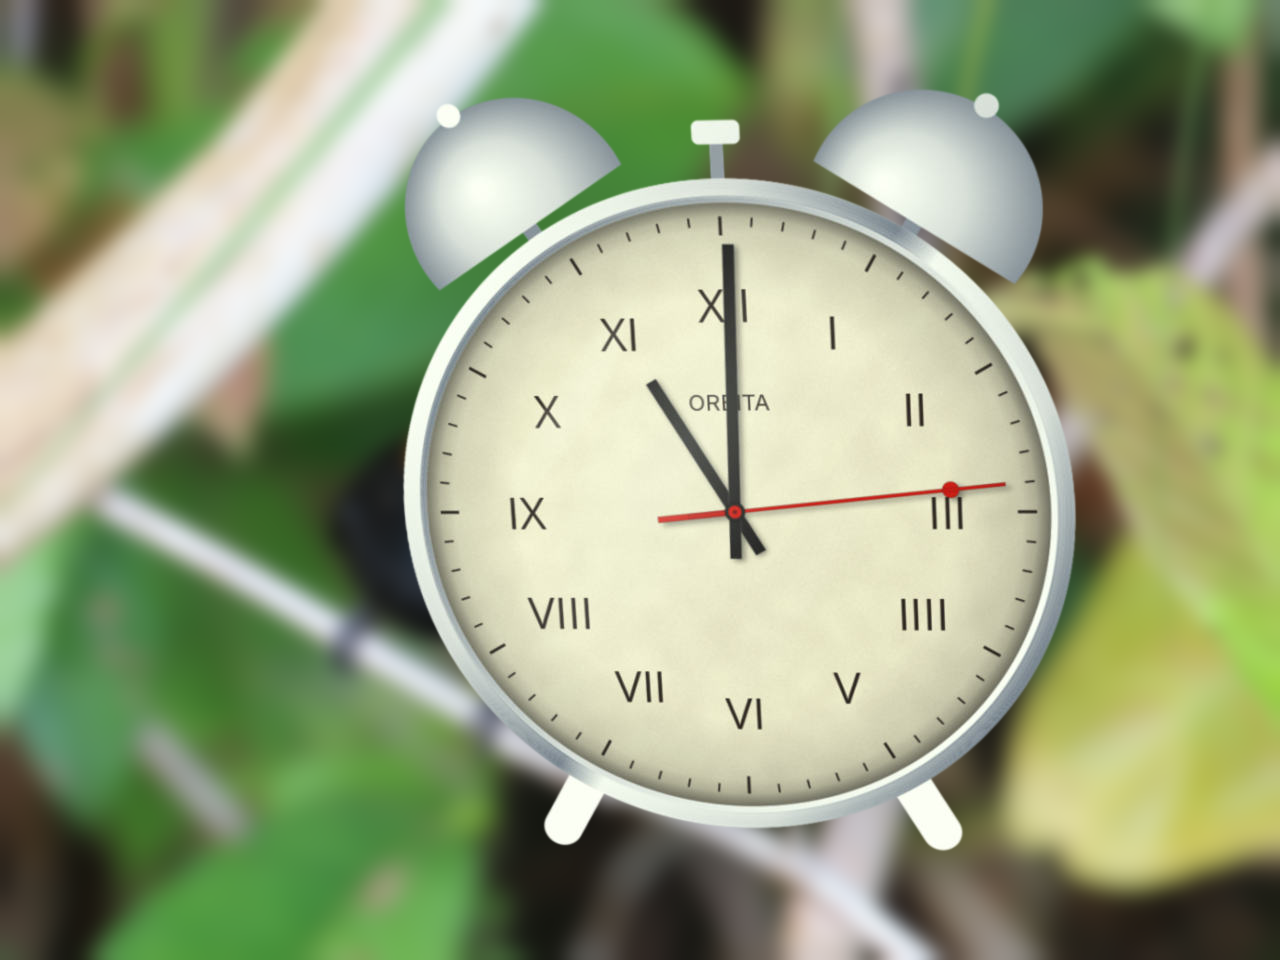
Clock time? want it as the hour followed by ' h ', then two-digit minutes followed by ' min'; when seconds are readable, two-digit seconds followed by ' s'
11 h 00 min 14 s
